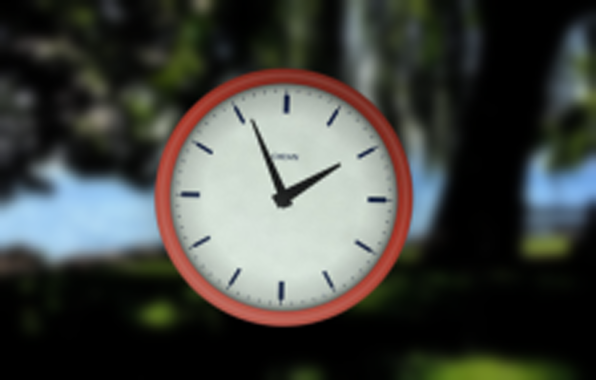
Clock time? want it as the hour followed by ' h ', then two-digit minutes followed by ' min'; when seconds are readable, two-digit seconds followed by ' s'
1 h 56 min
